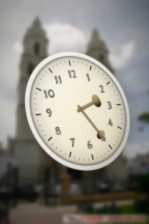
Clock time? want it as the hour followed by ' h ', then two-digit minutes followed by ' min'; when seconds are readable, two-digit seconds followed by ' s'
2 h 25 min
